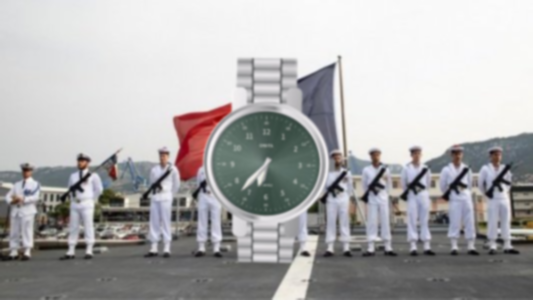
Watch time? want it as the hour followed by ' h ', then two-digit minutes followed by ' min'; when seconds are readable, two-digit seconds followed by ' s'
6 h 37 min
